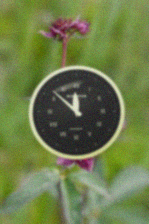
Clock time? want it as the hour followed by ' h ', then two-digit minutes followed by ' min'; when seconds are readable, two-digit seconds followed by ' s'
11 h 52 min
